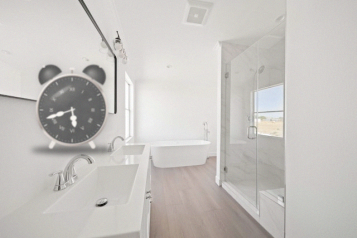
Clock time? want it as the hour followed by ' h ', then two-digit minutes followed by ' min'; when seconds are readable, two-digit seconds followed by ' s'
5 h 42 min
